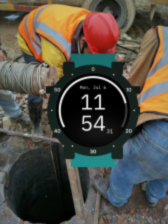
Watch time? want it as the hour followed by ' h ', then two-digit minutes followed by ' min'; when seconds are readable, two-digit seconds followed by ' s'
11 h 54 min
